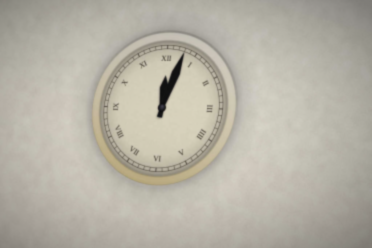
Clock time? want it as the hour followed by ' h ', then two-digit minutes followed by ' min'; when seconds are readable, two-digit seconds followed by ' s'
12 h 03 min
